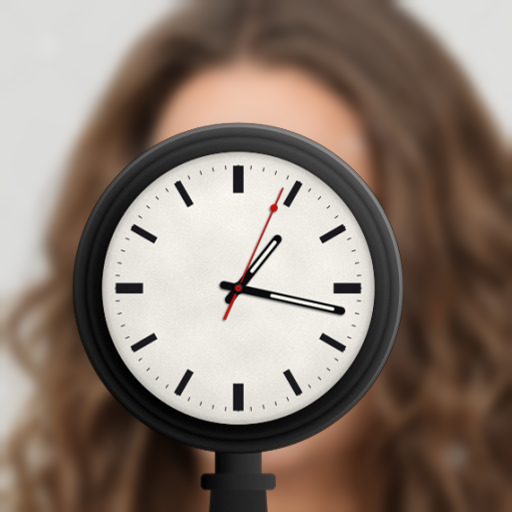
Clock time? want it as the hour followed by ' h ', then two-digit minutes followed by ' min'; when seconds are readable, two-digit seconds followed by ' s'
1 h 17 min 04 s
